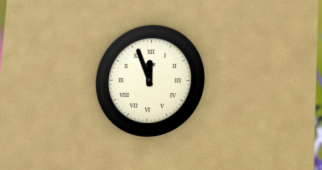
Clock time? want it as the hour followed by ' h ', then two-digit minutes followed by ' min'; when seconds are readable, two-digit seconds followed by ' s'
11 h 56 min
